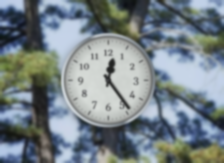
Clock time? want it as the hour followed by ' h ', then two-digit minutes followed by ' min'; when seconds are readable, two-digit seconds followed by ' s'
12 h 24 min
